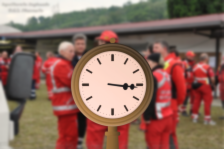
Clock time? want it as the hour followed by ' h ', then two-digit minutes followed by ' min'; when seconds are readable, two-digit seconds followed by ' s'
3 h 16 min
